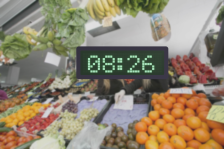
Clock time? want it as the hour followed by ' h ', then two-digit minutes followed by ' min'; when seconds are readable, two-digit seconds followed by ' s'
8 h 26 min
